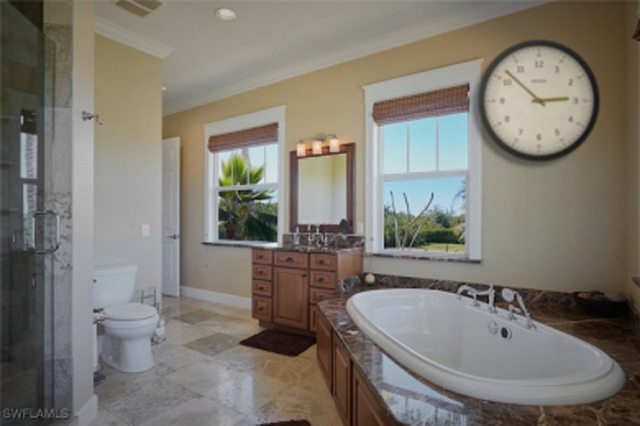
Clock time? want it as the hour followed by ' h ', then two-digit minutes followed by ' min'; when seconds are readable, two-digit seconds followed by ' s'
2 h 52 min
